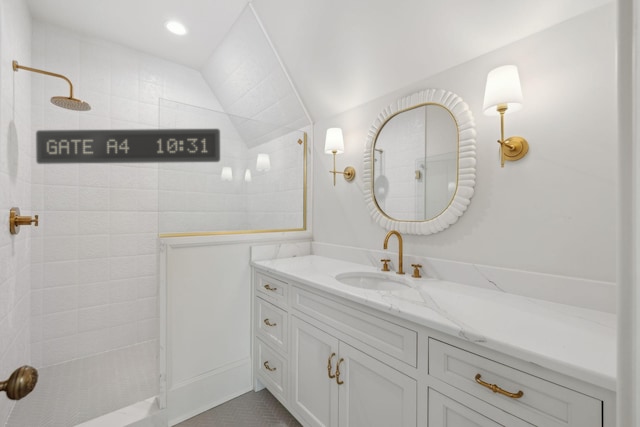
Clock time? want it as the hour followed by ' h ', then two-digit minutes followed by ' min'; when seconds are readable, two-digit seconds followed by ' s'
10 h 31 min
